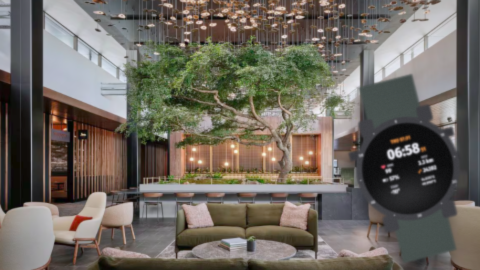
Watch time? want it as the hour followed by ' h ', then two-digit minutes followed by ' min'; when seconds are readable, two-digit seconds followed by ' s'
6 h 58 min
